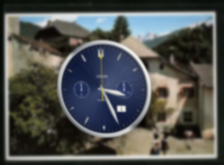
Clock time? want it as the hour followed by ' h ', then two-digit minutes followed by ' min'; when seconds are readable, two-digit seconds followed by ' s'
3 h 26 min
